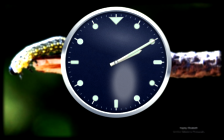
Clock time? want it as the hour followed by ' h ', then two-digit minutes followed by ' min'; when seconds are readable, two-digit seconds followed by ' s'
2 h 10 min
